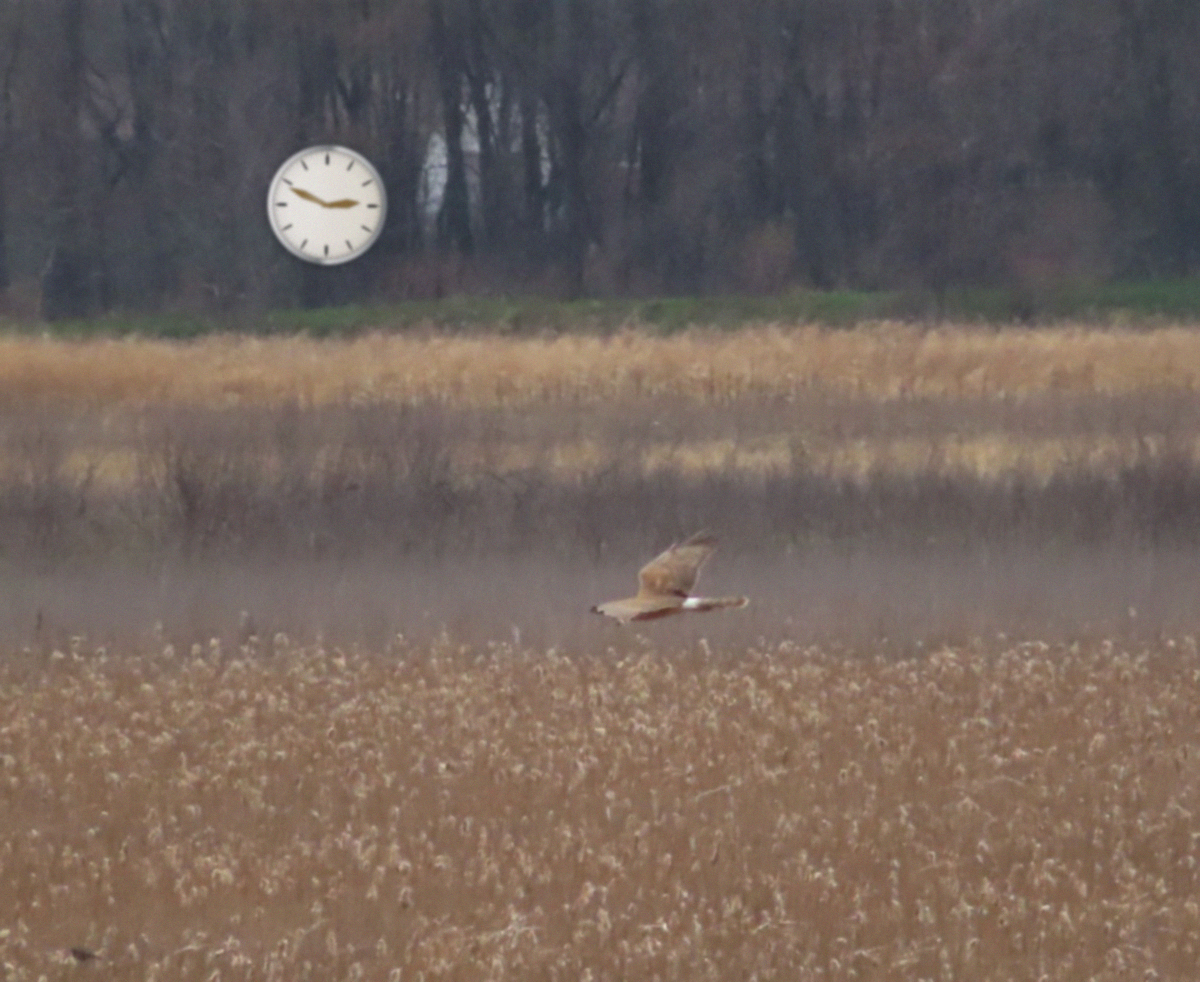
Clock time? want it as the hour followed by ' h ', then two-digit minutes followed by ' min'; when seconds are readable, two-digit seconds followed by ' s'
2 h 49 min
